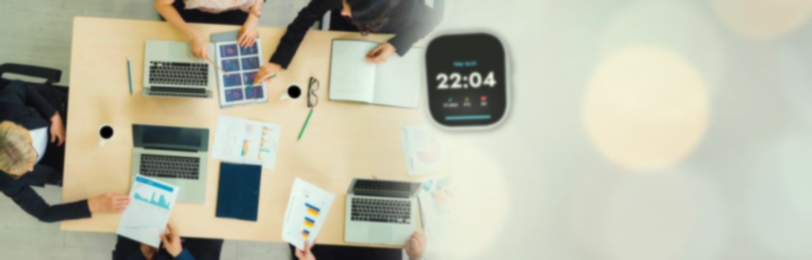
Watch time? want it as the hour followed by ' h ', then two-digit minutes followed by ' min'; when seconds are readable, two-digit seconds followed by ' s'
22 h 04 min
